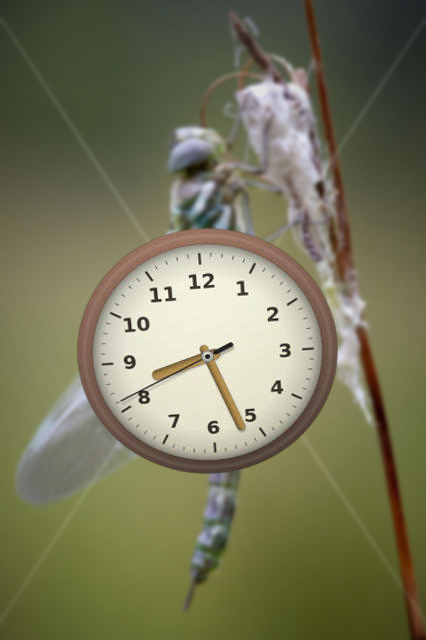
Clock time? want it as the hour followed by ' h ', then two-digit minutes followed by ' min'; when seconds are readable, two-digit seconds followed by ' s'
8 h 26 min 41 s
